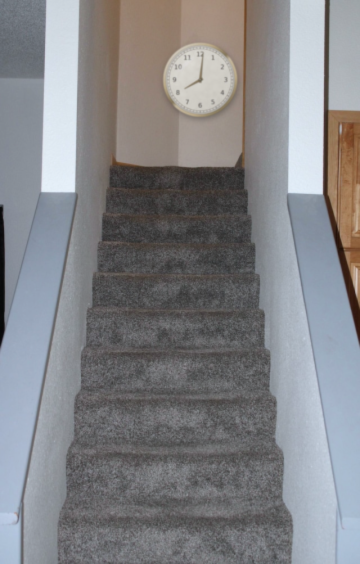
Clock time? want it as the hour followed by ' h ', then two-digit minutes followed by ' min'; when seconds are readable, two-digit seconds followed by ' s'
8 h 01 min
